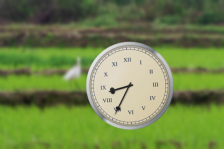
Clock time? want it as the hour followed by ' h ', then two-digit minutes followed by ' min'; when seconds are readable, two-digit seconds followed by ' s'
8 h 35 min
